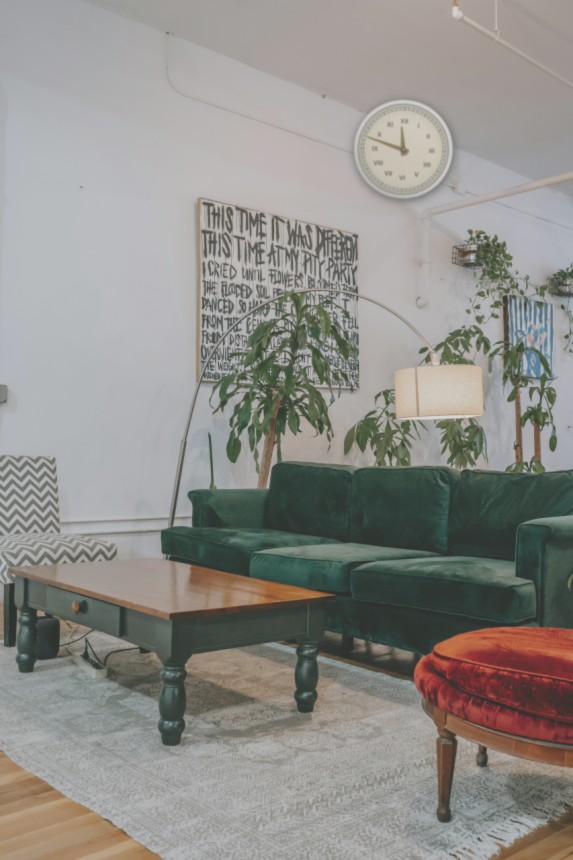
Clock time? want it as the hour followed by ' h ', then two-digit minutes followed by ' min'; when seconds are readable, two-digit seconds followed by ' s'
11 h 48 min
